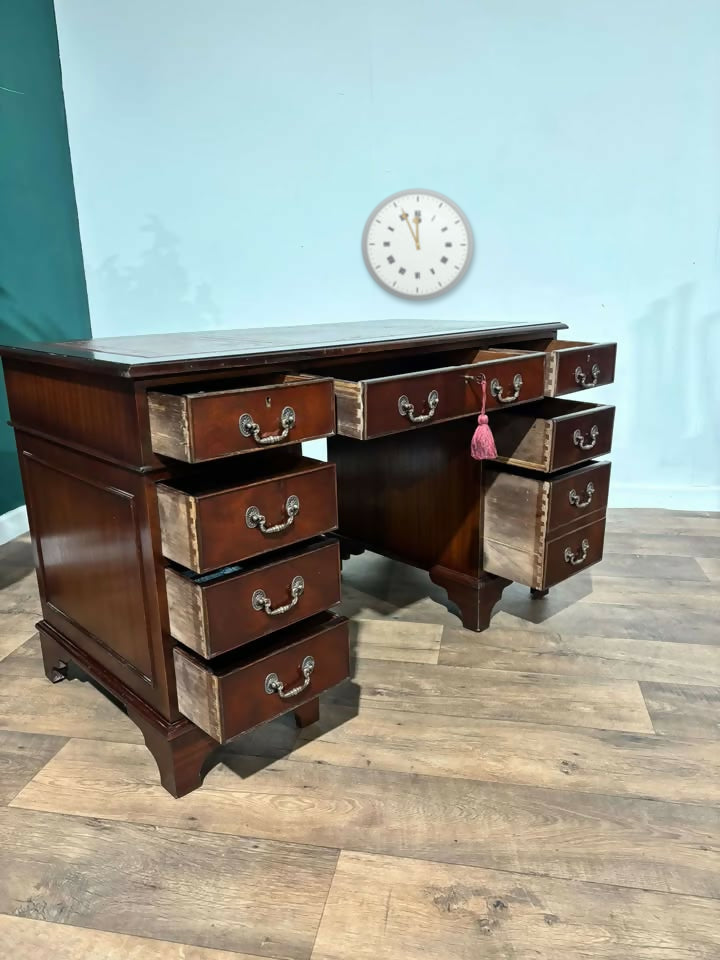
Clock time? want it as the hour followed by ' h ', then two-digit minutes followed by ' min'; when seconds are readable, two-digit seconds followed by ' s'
11 h 56 min
